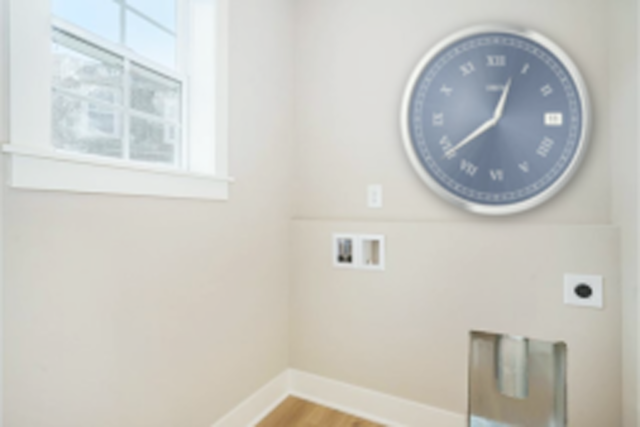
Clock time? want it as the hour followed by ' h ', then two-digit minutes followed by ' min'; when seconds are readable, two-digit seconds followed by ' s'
12 h 39 min
